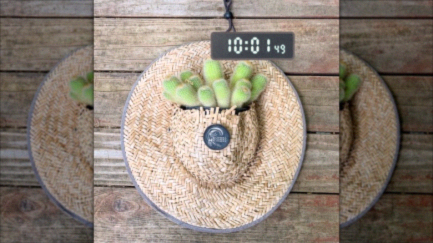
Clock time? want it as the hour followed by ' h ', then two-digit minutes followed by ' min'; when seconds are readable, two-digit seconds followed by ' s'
10 h 01 min 49 s
